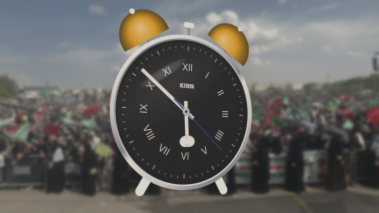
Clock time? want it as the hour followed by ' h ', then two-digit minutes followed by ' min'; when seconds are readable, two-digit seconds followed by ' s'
5 h 51 min 22 s
